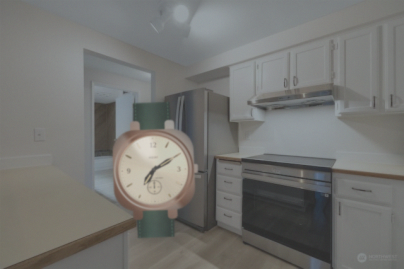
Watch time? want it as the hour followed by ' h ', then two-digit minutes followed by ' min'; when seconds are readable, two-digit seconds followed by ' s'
7 h 10 min
